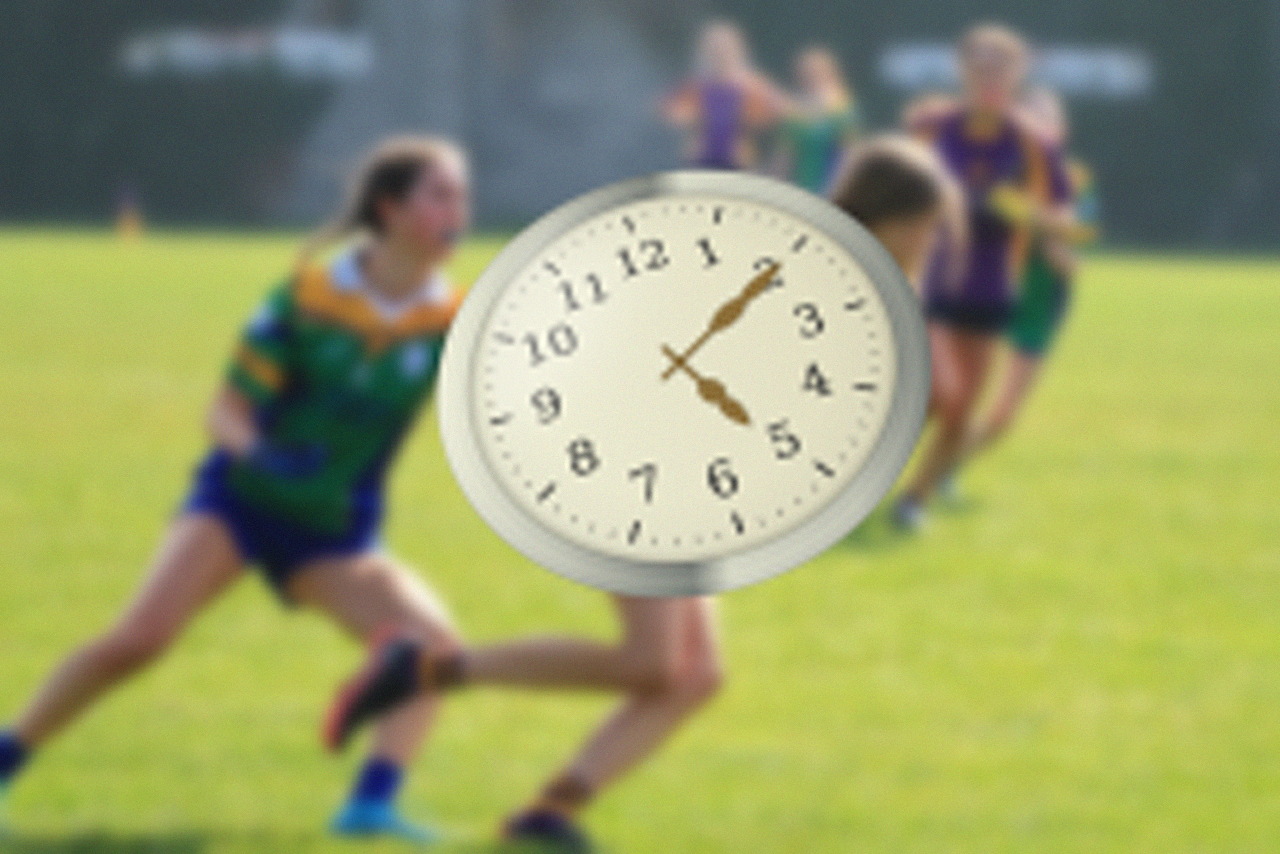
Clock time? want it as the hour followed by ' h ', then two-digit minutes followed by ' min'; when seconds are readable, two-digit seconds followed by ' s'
5 h 10 min
